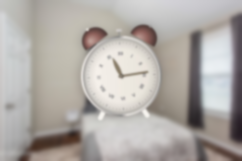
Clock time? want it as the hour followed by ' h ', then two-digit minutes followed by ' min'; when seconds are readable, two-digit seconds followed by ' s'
11 h 14 min
